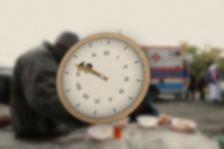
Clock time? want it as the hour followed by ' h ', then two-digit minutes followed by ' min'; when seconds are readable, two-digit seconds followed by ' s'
9 h 48 min
